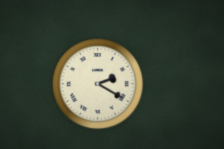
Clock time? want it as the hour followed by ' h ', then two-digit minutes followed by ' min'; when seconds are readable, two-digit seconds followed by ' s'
2 h 20 min
